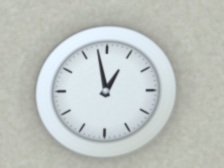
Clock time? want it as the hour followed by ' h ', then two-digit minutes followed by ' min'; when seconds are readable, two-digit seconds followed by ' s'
12 h 58 min
